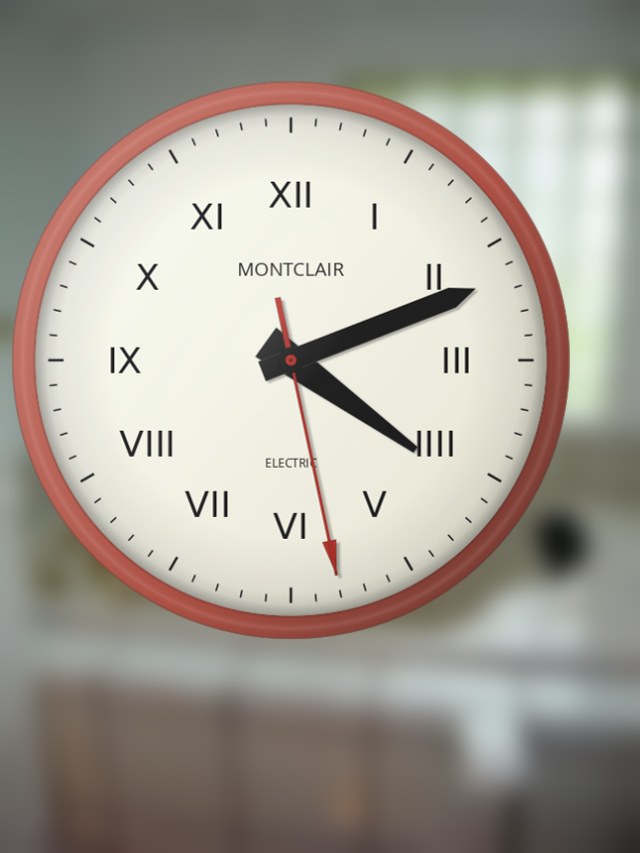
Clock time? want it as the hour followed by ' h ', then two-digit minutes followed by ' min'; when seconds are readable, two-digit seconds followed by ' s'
4 h 11 min 28 s
